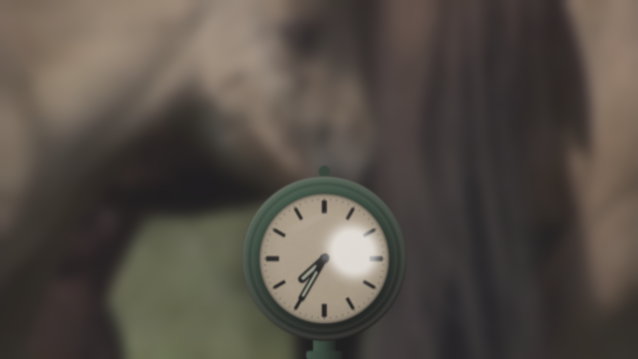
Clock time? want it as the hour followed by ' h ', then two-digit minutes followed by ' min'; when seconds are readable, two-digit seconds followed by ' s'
7 h 35 min
